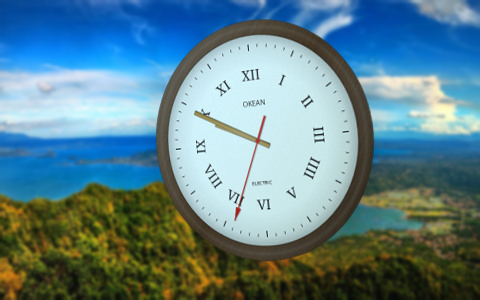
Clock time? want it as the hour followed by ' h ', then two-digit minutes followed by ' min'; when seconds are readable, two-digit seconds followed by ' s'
9 h 49 min 34 s
